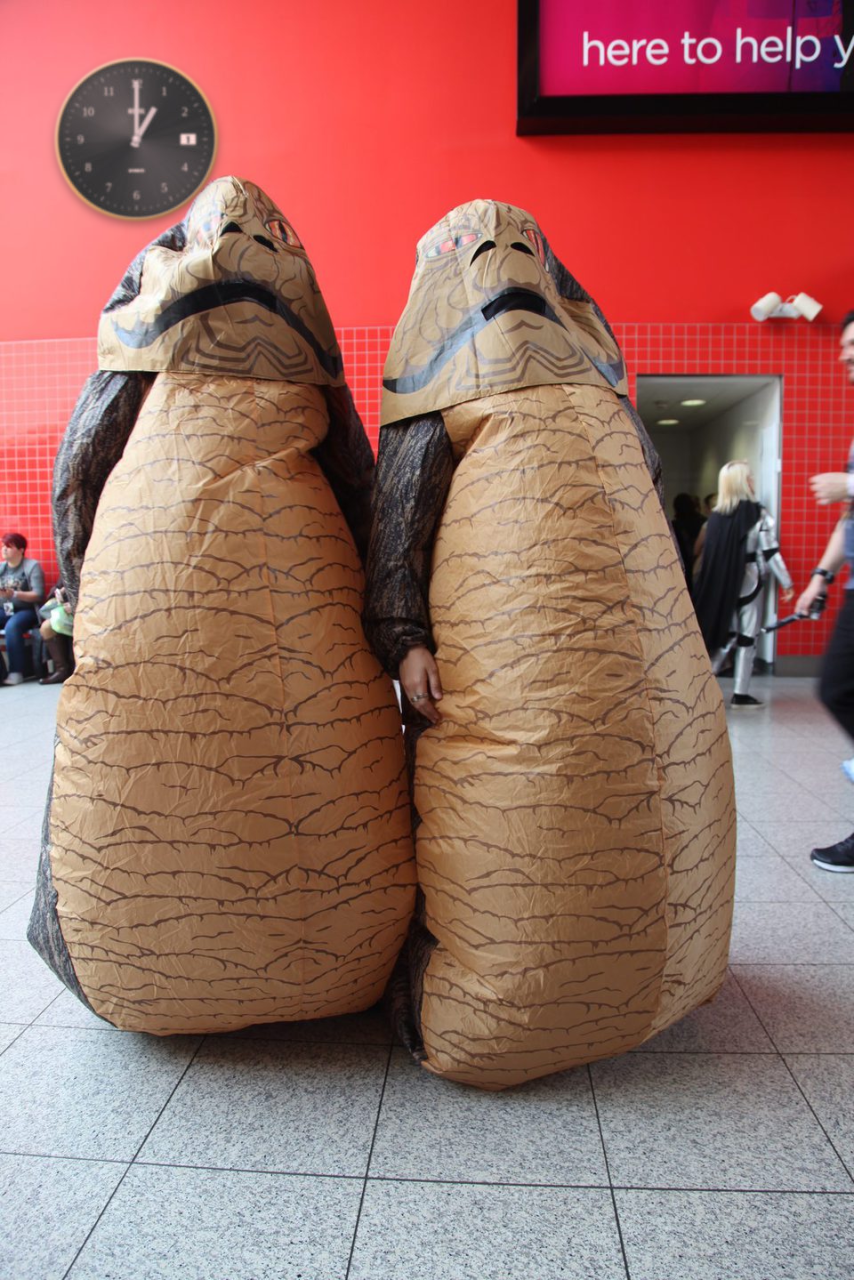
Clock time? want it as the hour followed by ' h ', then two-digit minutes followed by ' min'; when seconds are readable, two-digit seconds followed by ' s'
1 h 00 min
